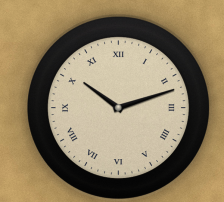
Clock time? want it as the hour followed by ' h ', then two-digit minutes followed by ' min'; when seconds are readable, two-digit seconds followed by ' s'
10 h 12 min
